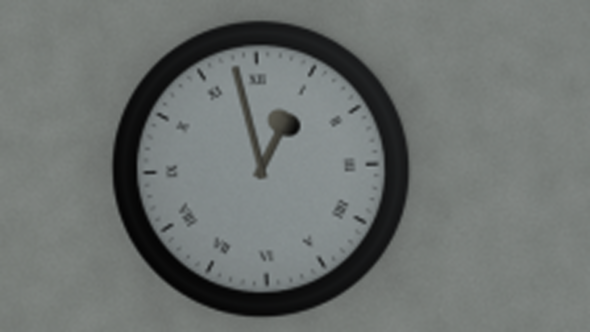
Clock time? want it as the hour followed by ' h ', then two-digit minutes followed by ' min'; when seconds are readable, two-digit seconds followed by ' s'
12 h 58 min
